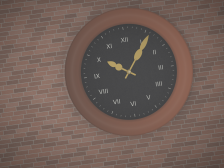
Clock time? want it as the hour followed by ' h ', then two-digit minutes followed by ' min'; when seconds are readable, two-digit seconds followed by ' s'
10 h 06 min
